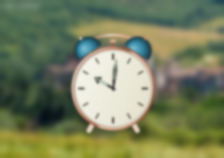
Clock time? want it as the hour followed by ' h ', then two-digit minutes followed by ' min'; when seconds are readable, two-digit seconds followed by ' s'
10 h 01 min
